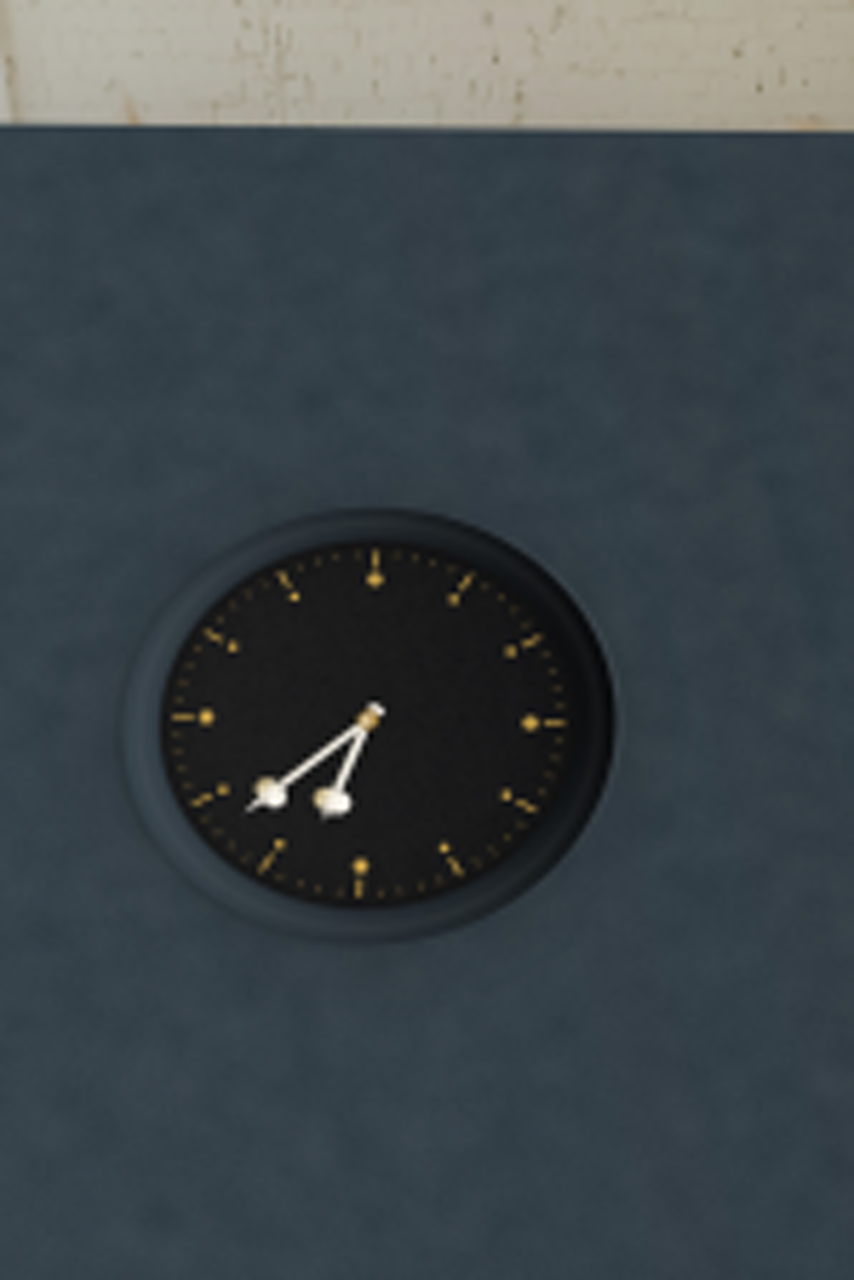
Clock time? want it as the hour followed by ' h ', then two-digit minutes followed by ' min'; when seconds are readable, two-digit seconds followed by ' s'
6 h 38 min
